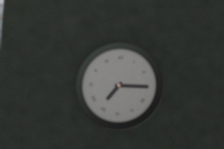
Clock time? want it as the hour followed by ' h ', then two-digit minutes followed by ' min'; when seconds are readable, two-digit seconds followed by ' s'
7 h 15 min
